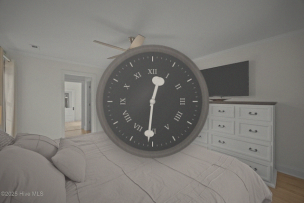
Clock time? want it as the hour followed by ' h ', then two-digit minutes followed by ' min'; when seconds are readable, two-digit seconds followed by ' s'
12 h 31 min
